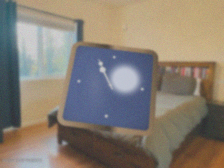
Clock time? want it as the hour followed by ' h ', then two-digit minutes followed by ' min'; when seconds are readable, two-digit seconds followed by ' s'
10 h 55 min
